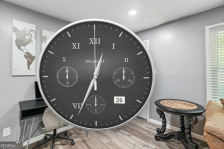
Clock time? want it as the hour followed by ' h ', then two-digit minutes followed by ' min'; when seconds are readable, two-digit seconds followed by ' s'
12 h 34 min
